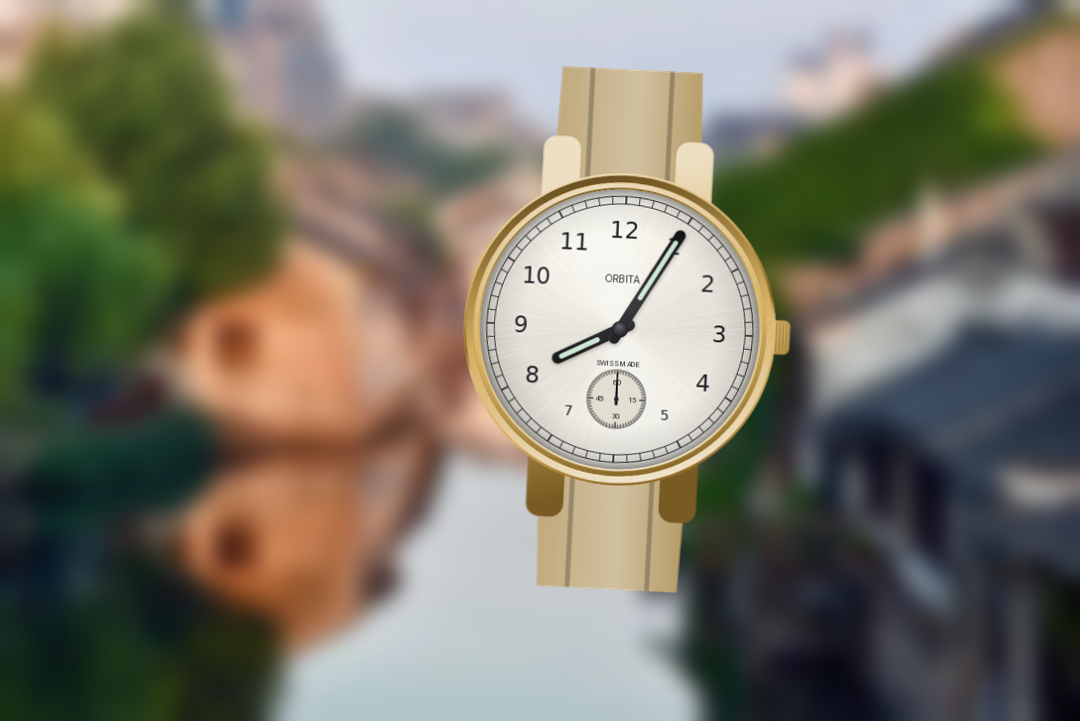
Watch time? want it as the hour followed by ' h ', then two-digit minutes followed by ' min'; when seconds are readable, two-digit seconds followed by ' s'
8 h 05 min
